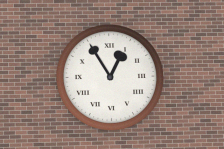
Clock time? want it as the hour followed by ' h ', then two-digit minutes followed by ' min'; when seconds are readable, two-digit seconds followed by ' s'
12 h 55 min
